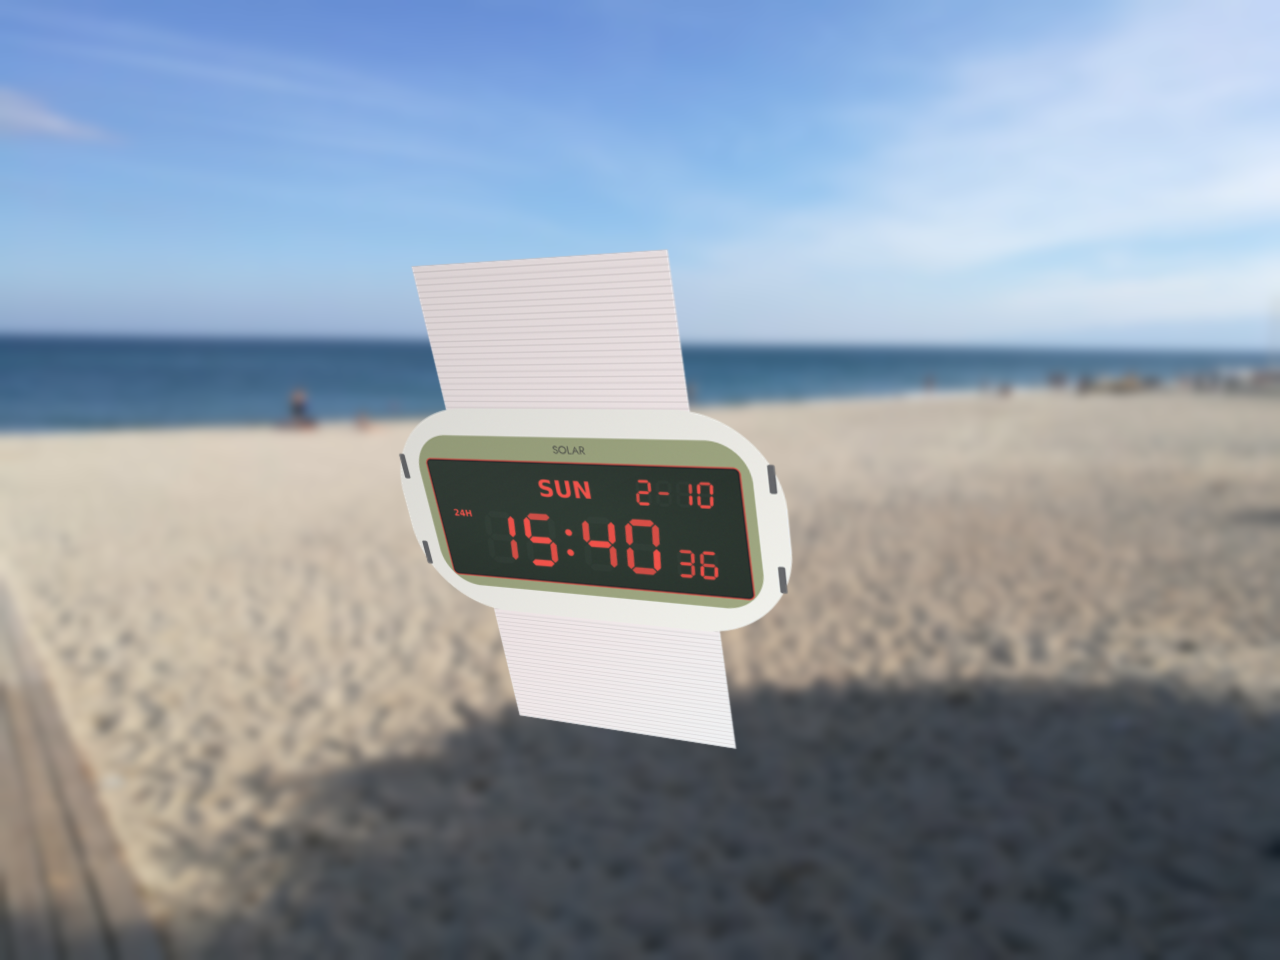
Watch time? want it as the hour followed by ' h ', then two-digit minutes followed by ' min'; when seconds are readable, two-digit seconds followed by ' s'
15 h 40 min 36 s
